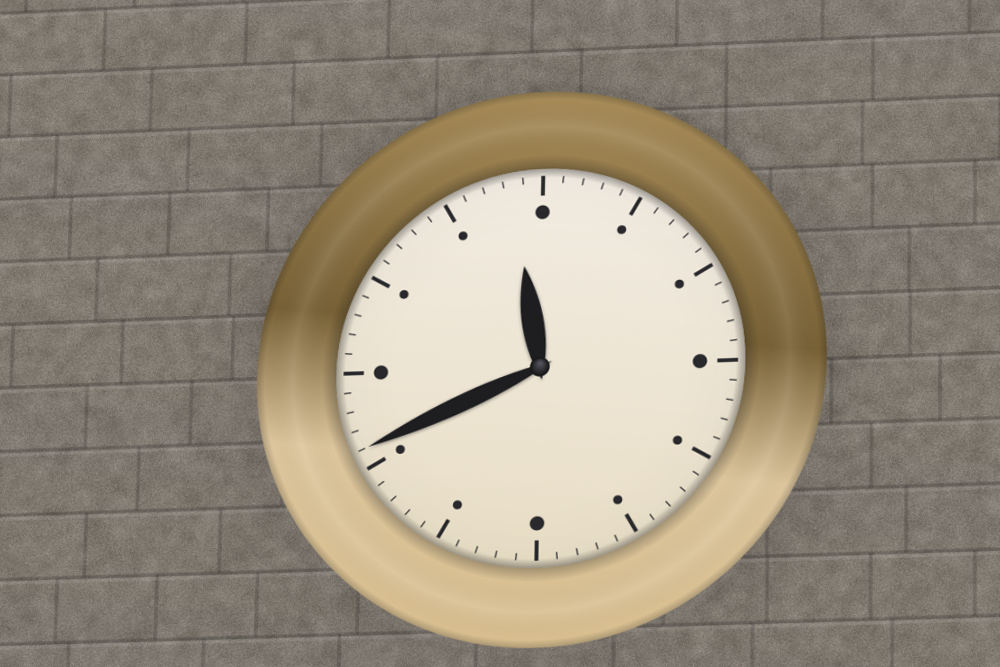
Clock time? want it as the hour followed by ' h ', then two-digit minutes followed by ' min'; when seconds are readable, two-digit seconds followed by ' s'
11 h 41 min
